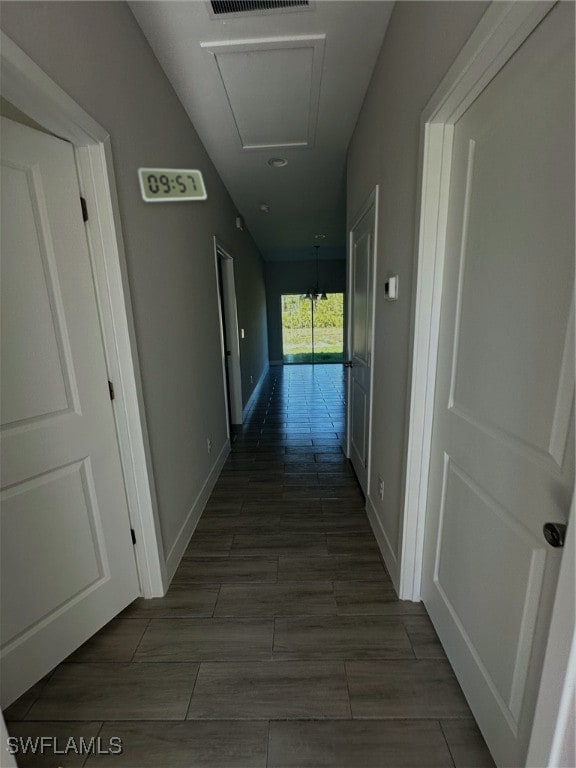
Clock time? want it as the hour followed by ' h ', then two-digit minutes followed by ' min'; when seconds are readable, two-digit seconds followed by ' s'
9 h 57 min
